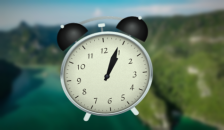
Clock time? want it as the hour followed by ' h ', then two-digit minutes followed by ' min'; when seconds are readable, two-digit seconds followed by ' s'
1 h 04 min
